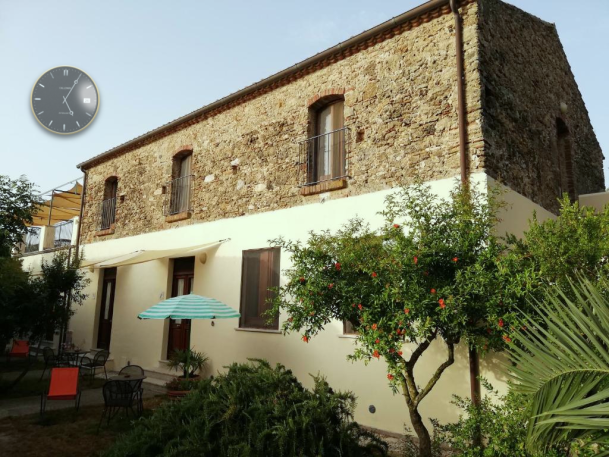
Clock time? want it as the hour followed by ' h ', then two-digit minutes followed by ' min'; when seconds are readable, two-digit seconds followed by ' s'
5 h 05 min
